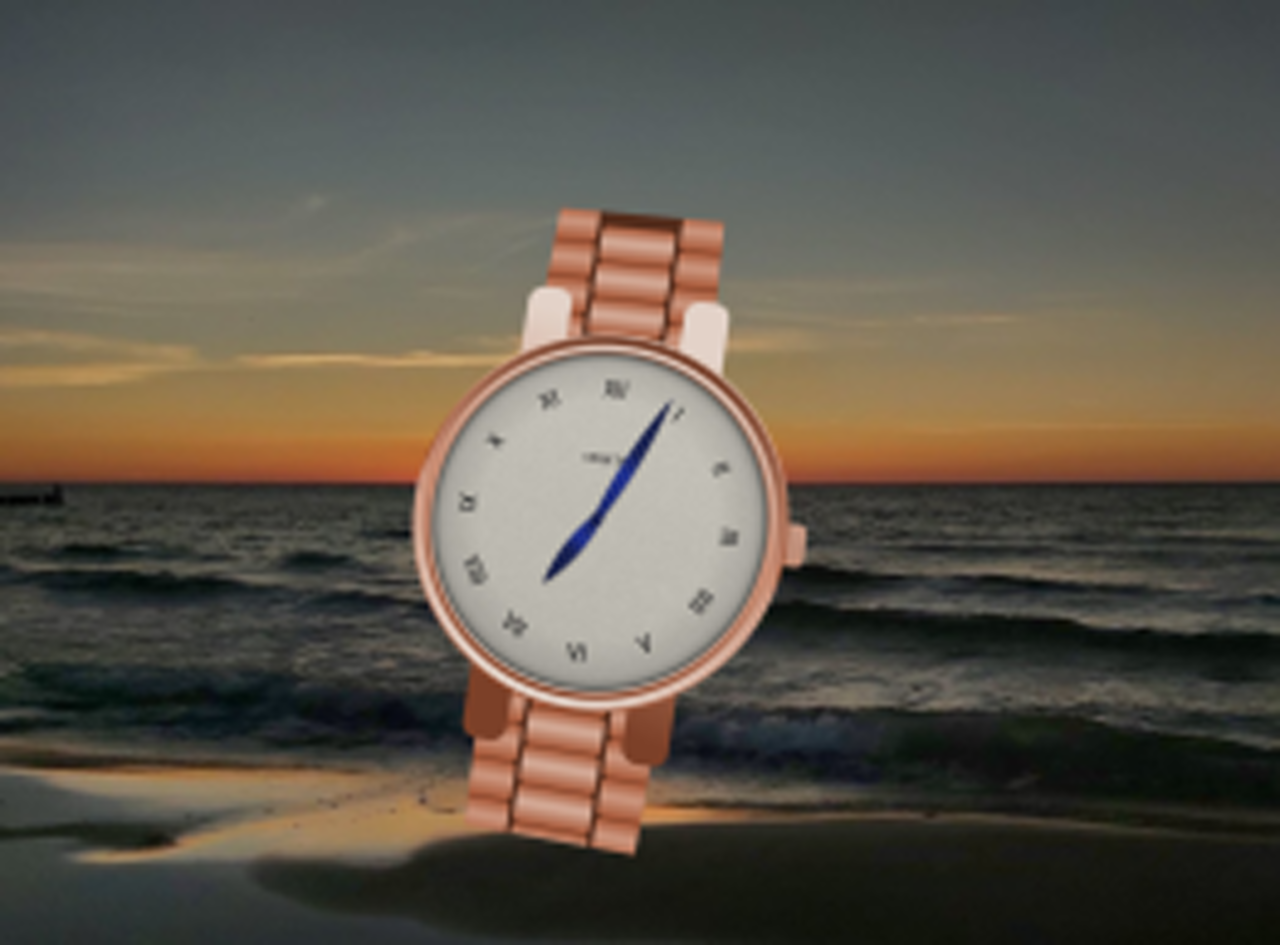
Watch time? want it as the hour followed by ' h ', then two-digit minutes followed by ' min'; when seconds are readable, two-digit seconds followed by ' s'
7 h 04 min
